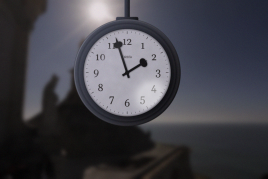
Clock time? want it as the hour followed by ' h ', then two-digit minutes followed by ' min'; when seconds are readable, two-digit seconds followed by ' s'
1 h 57 min
